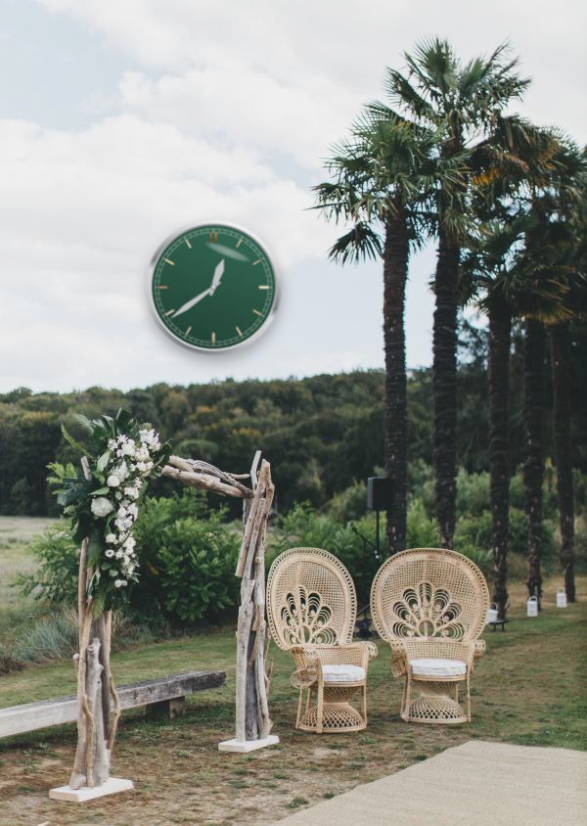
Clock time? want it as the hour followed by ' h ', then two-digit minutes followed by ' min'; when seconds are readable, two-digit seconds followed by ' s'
12 h 39 min
